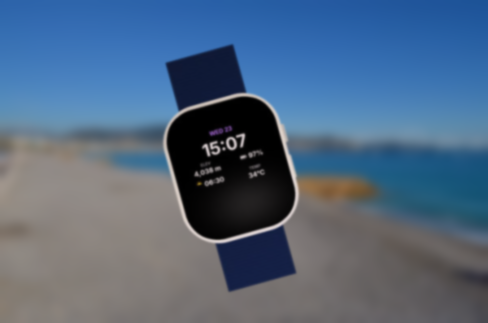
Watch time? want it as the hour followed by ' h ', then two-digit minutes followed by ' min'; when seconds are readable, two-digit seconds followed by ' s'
15 h 07 min
